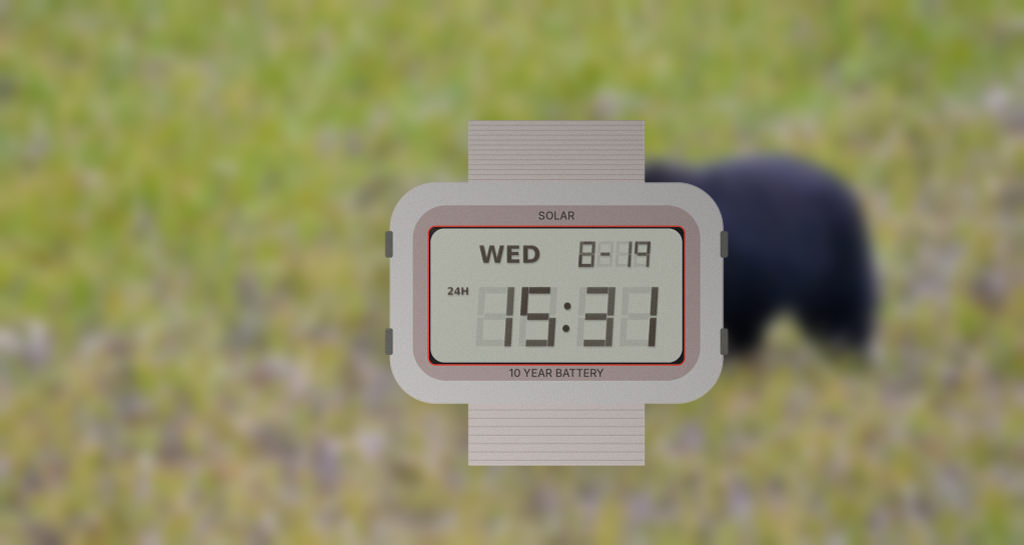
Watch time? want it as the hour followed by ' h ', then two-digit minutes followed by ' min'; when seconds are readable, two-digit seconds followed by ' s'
15 h 31 min
